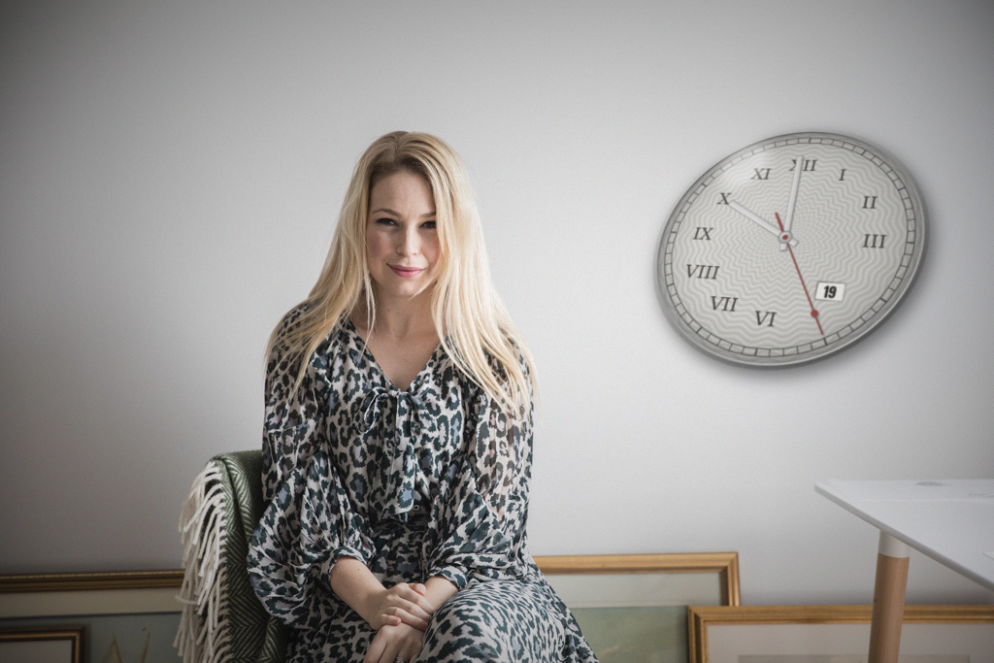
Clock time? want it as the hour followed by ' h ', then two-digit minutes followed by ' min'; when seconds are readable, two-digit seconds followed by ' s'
9 h 59 min 25 s
